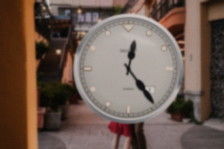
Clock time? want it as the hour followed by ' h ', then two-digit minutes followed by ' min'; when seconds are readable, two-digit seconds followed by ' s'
12 h 24 min
